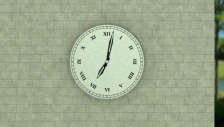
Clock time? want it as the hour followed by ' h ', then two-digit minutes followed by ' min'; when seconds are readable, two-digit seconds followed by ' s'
7 h 02 min
